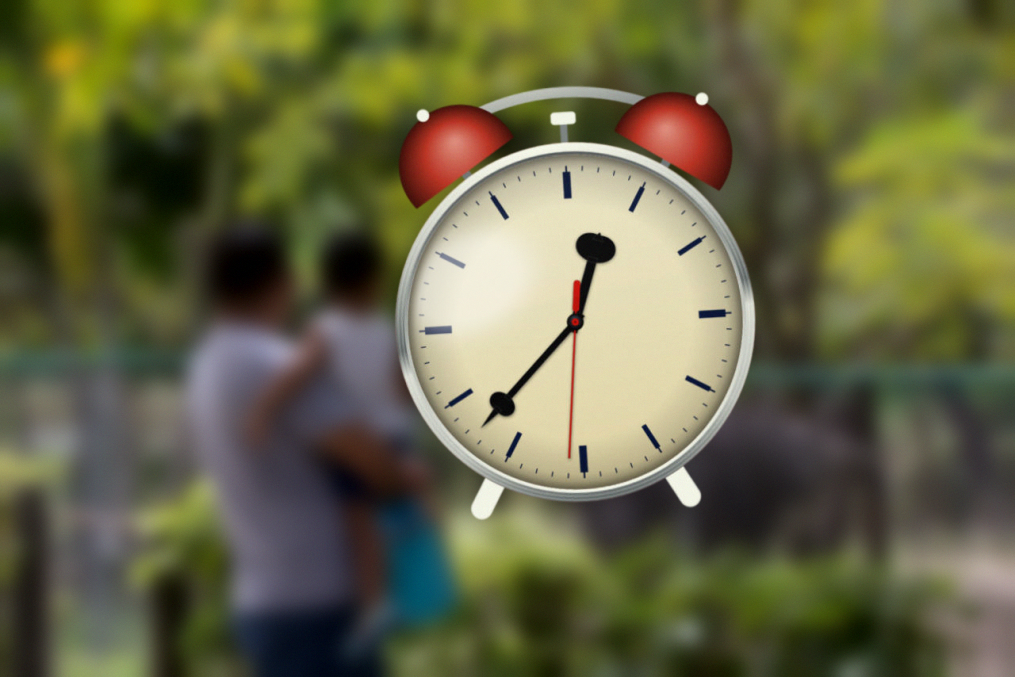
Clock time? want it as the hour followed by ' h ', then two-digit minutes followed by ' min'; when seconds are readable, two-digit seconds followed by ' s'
12 h 37 min 31 s
